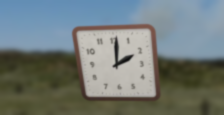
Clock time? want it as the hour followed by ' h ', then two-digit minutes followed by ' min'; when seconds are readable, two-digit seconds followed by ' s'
2 h 01 min
